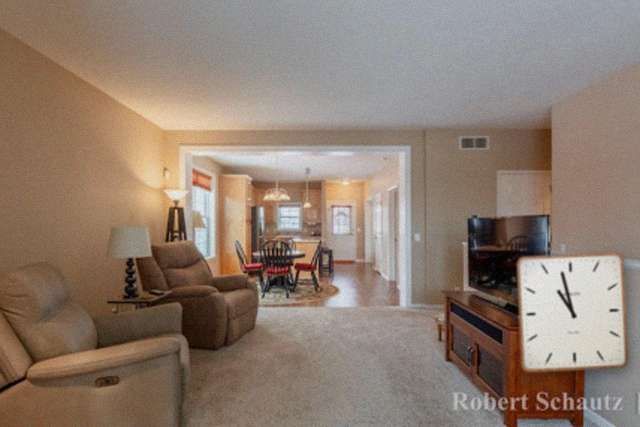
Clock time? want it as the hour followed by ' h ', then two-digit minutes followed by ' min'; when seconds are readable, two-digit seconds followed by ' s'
10 h 58 min
